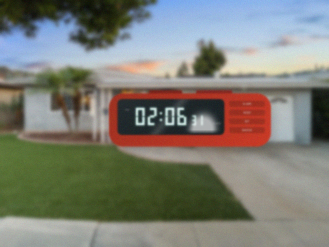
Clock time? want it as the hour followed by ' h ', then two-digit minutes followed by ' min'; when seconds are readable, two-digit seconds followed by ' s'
2 h 06 min
